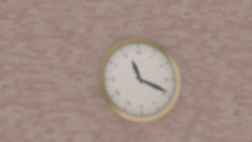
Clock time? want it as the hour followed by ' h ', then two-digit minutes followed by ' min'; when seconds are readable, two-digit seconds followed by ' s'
11 h 19 min
